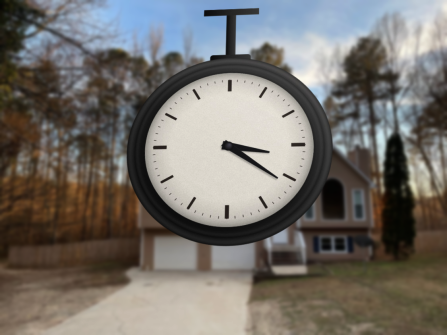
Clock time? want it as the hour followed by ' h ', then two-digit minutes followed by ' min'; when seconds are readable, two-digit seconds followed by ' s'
3 h 21 min
